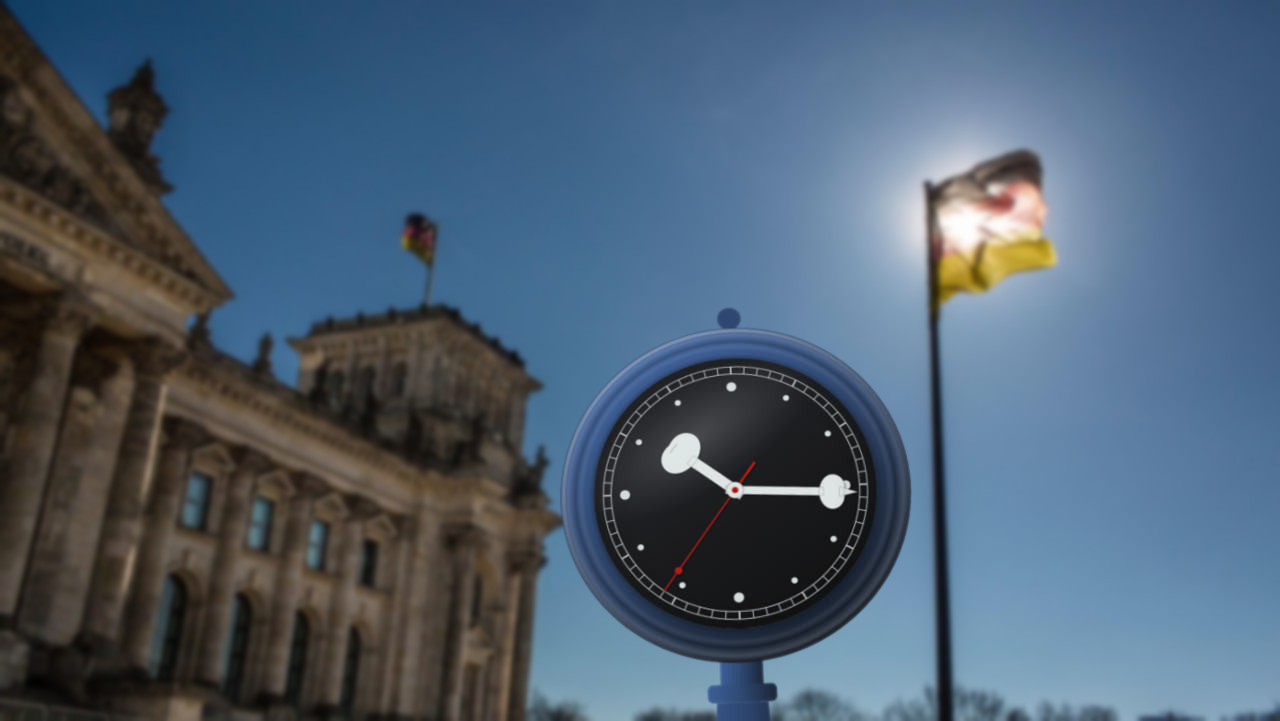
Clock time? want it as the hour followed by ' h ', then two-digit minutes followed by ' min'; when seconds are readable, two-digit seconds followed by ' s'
10 h 15 min 36 s
